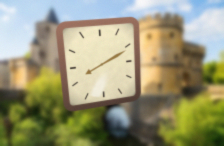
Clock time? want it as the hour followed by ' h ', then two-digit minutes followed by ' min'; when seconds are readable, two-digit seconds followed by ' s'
8 h 11 min
